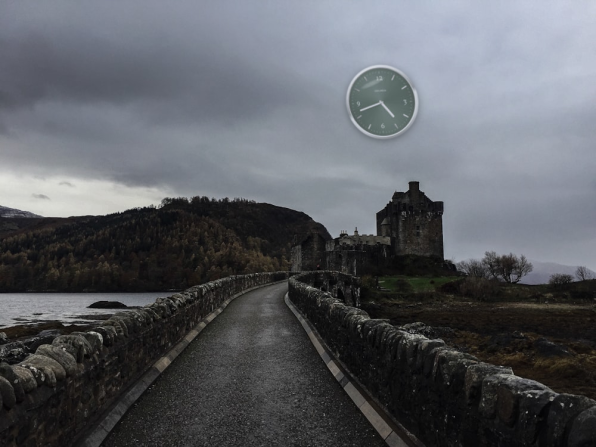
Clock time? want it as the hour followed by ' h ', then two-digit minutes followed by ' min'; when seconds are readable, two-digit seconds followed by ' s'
4 h 42 min
